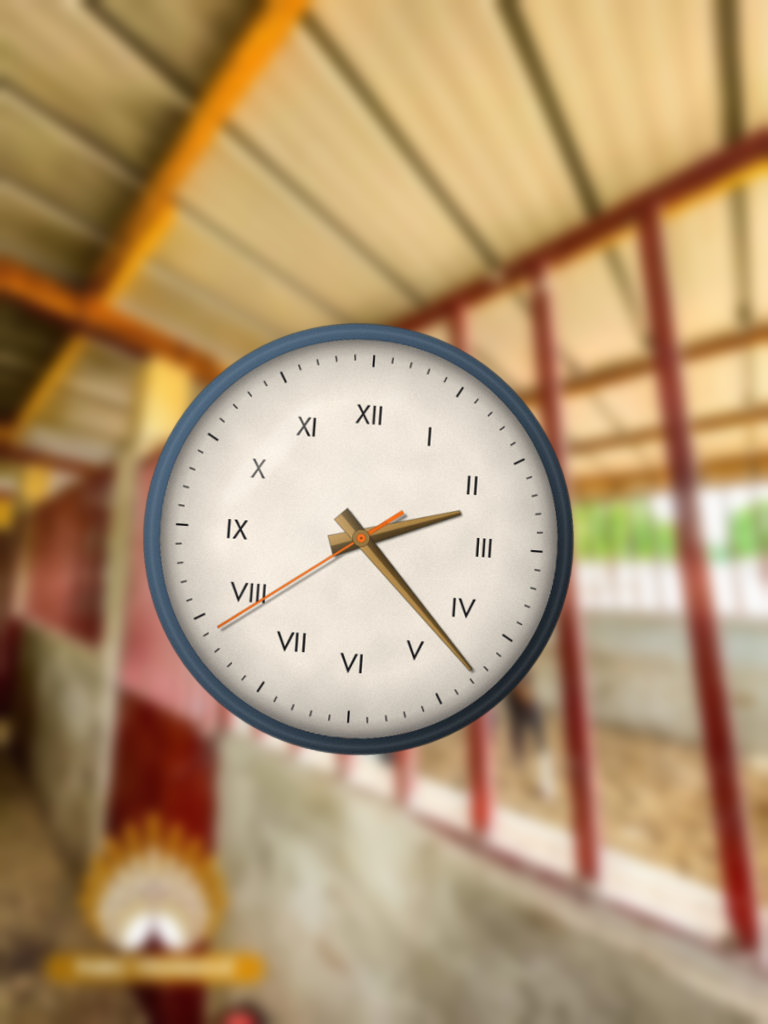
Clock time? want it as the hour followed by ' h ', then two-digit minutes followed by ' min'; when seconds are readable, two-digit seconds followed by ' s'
2 h 22 min 39 s
